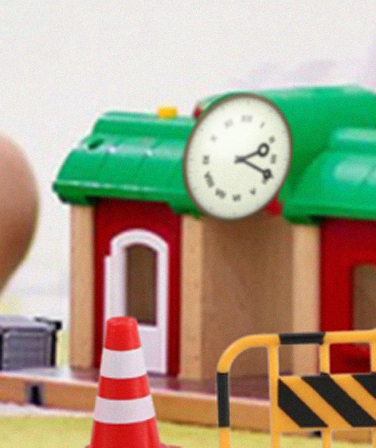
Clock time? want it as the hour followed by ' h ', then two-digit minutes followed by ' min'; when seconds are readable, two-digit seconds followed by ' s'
2 h 19 min
